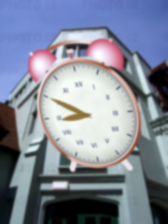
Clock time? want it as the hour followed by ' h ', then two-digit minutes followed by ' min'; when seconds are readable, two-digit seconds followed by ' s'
8 h 50 min
